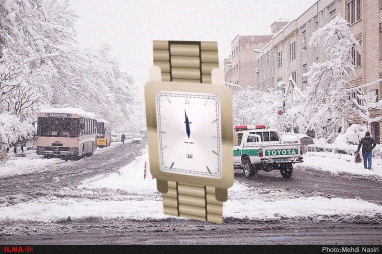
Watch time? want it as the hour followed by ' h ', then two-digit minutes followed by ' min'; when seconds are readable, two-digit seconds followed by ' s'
11 h 59 min
